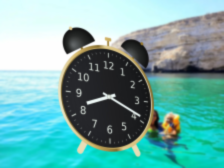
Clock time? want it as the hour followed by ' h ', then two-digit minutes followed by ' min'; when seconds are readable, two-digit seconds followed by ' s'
8 h 19 min
